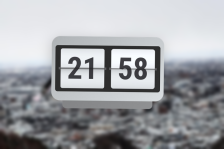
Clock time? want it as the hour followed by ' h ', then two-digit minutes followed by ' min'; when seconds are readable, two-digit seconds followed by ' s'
21 h 58 min
